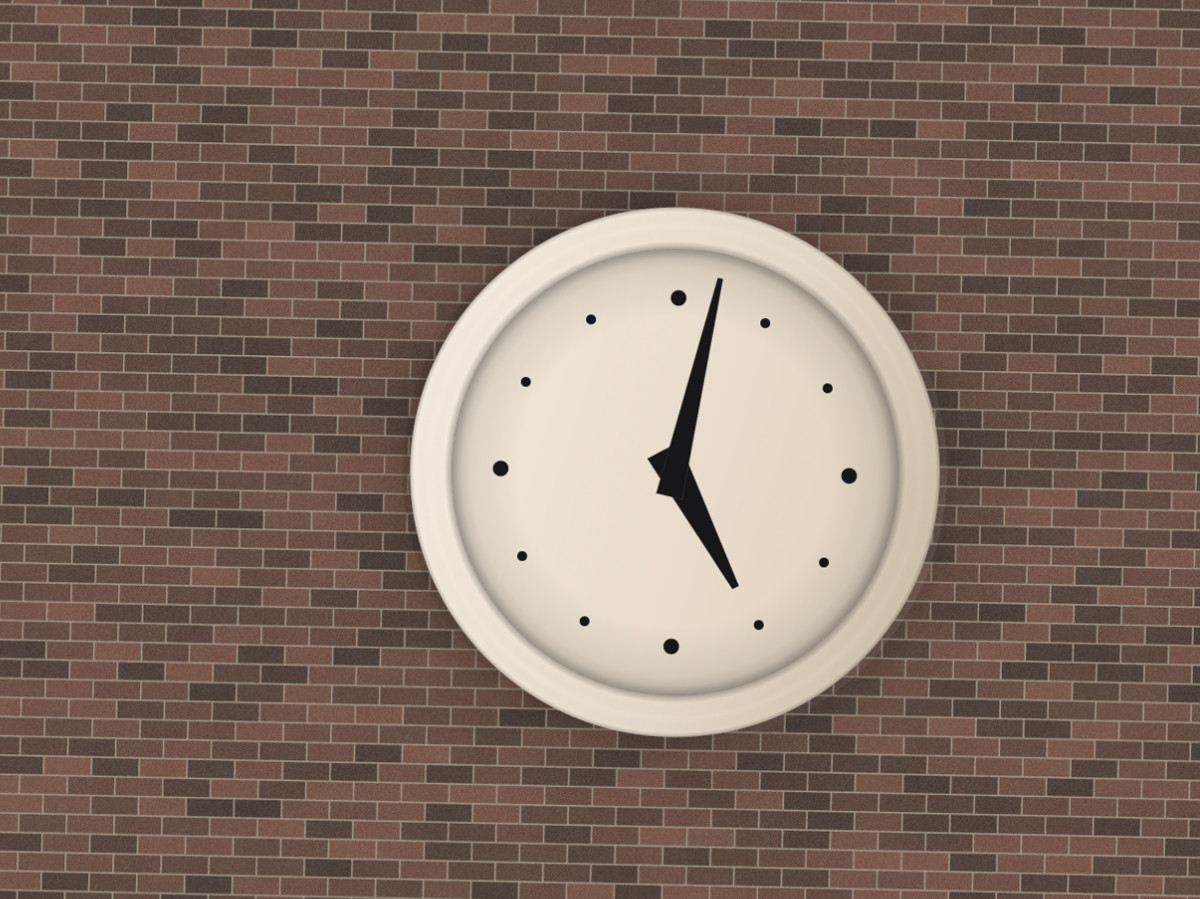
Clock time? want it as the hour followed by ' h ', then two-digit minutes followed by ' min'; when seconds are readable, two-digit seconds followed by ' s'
5 h 02 min
